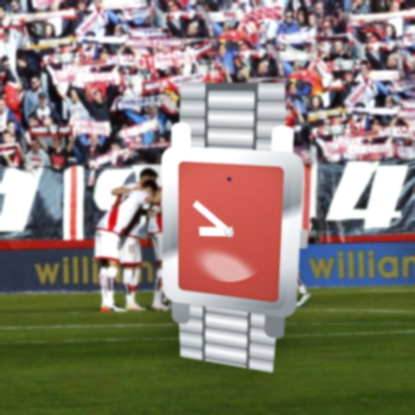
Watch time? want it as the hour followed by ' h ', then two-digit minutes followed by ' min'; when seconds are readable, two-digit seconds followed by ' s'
8 h 51 min
